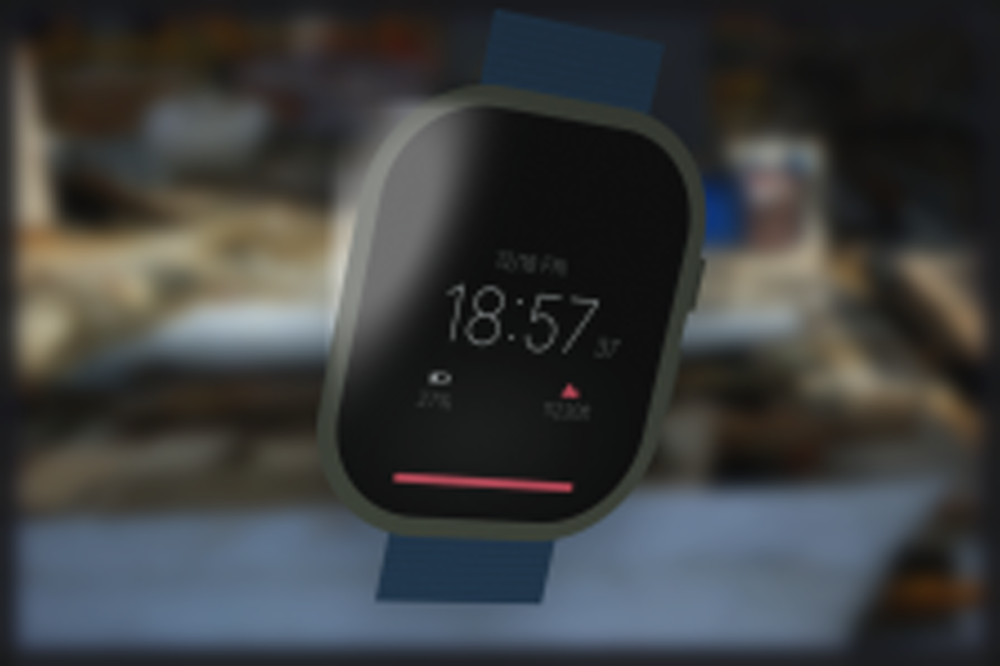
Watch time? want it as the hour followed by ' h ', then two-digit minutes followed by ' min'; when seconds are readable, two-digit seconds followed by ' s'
18 h 57 min
